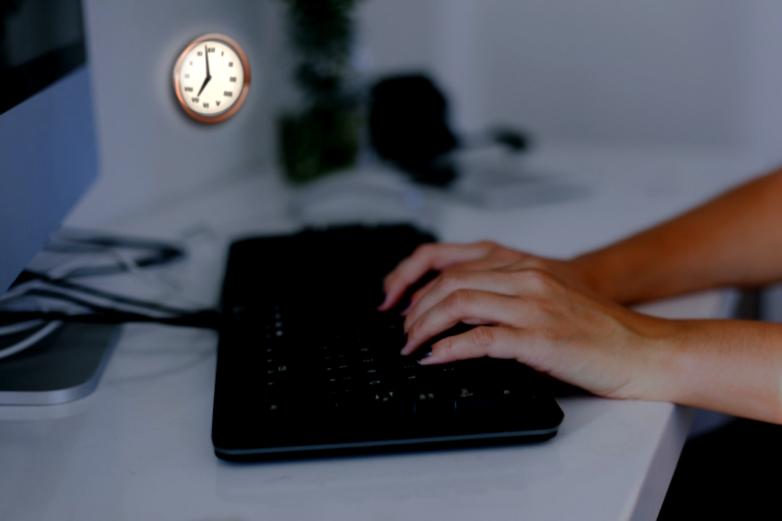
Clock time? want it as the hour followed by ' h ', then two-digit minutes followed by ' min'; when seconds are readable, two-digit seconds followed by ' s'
6 h 58 min
